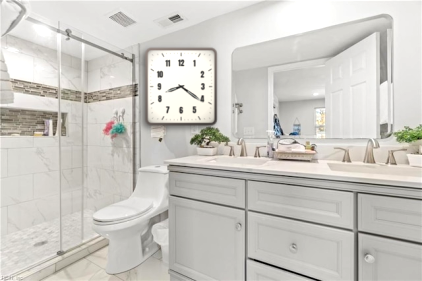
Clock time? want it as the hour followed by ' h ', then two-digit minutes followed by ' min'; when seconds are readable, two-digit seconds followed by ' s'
8 h 21 min
